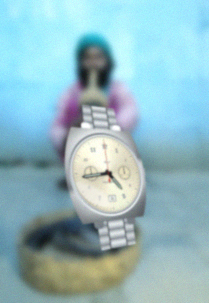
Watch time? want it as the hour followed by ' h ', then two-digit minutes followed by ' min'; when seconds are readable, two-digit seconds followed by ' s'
4 h 44 min
